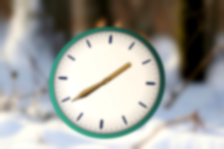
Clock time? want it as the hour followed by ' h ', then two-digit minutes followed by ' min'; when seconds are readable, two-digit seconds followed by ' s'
1 h 39 min
